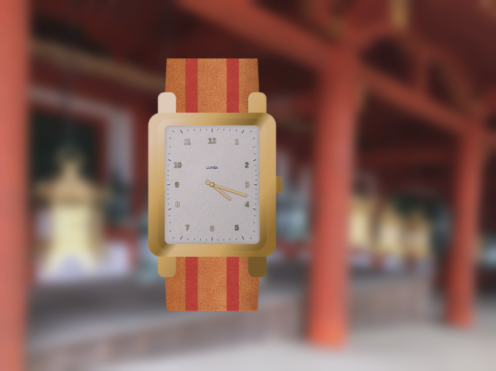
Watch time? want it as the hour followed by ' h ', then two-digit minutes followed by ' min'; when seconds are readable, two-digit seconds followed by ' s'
4 h 18 min
